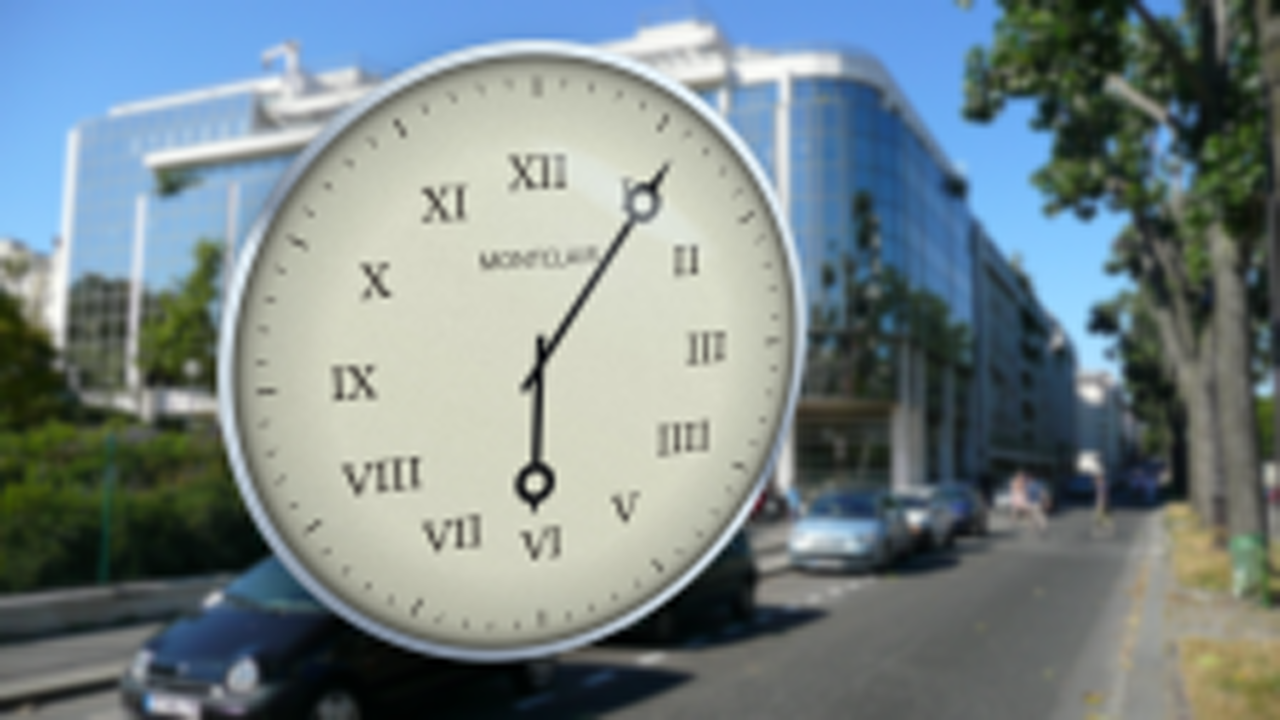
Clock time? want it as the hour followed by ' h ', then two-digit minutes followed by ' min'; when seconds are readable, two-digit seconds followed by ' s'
6 h 06 min
